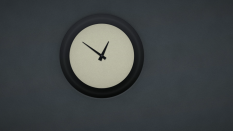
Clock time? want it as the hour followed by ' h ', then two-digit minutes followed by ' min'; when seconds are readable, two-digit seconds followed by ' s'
12 h 51 min
